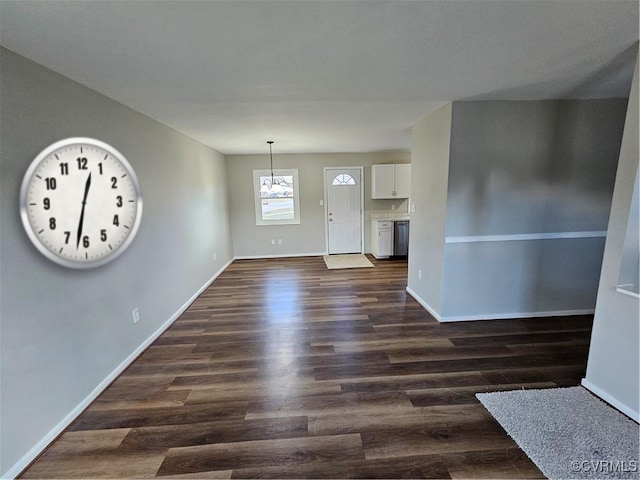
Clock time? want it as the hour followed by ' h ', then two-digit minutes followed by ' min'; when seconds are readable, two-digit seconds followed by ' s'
12 h 32 min
